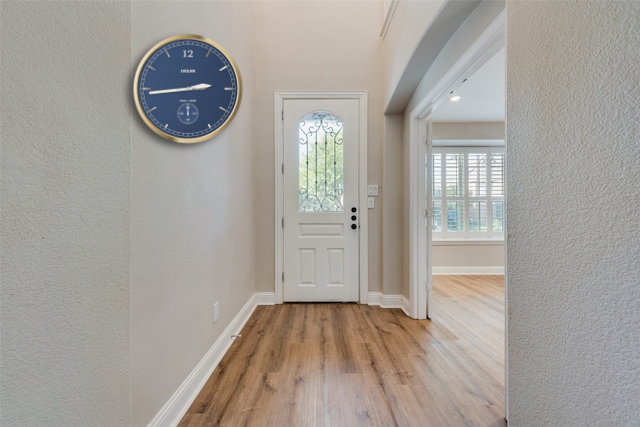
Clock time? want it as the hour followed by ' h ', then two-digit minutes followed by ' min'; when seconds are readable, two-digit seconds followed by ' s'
2 h 44 min
